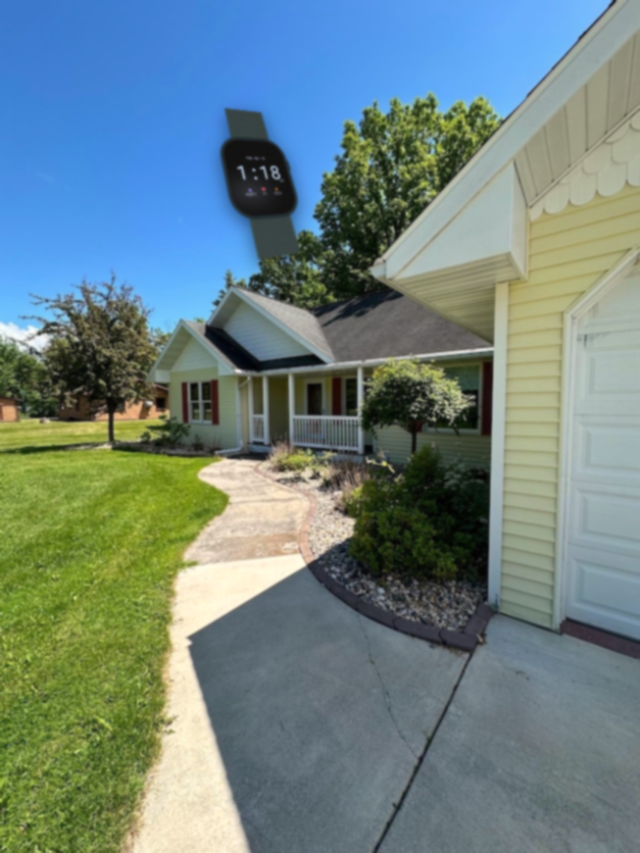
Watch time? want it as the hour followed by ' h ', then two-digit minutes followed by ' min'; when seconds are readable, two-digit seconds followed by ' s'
1 h 18 min
